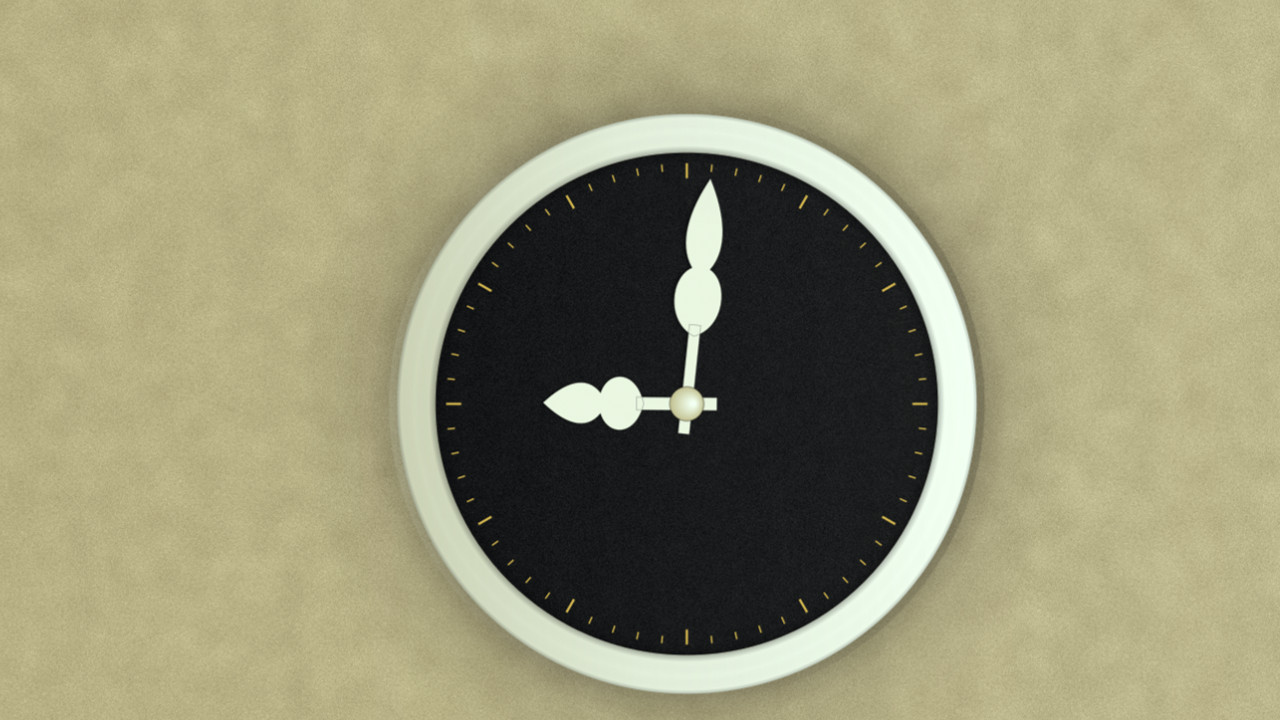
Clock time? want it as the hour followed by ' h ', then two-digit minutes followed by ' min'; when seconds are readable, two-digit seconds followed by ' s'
9 h 01 min
